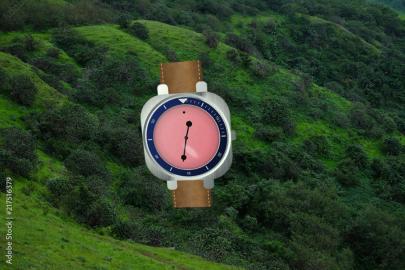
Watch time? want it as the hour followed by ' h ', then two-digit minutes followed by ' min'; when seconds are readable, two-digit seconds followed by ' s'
12 h 32 min
